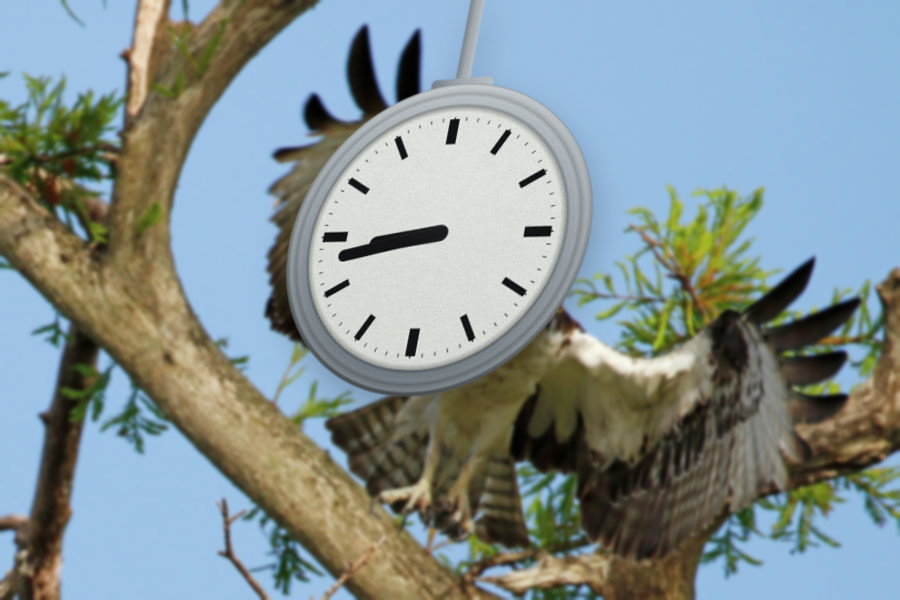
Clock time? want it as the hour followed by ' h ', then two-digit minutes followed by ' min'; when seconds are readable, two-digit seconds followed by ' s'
8 h 43 min
